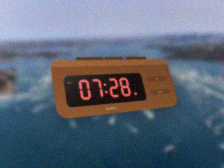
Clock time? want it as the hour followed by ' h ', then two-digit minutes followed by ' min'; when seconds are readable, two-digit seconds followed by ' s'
7 h 28 min
